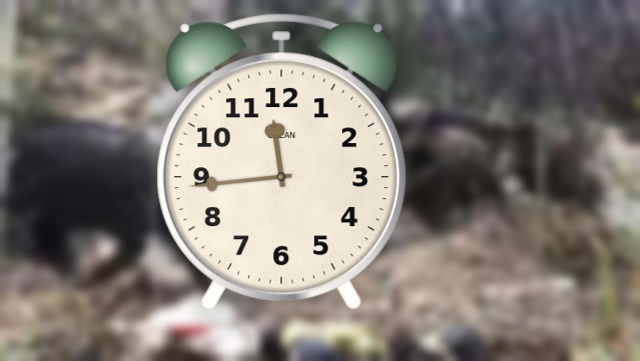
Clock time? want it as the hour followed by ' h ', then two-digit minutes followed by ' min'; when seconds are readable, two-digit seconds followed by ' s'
11 h 44 min
